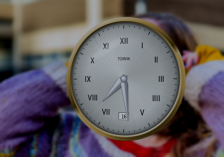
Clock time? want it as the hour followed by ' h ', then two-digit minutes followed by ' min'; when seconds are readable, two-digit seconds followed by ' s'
7 h 29 min
